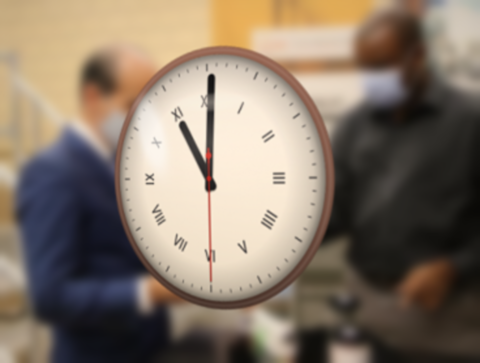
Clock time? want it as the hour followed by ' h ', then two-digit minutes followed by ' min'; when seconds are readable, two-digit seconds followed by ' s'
11 h 00 min 30 s
